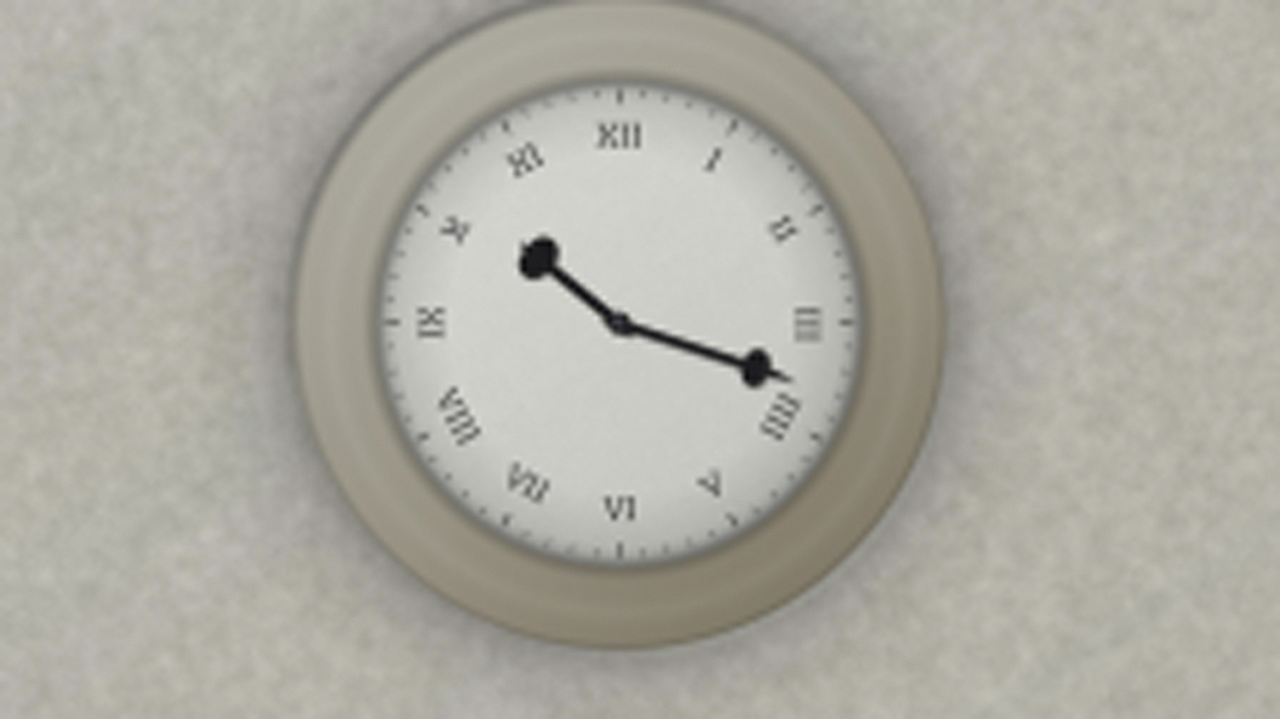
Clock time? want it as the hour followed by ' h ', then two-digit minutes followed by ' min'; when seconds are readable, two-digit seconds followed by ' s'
10 h 18 min
